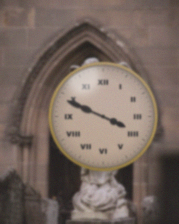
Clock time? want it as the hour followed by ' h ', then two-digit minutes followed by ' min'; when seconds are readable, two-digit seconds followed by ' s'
3 h 49 min
